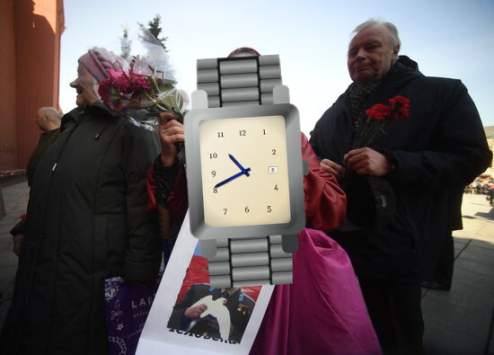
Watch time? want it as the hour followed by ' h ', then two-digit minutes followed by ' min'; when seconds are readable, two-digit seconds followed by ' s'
10 h 41 min
